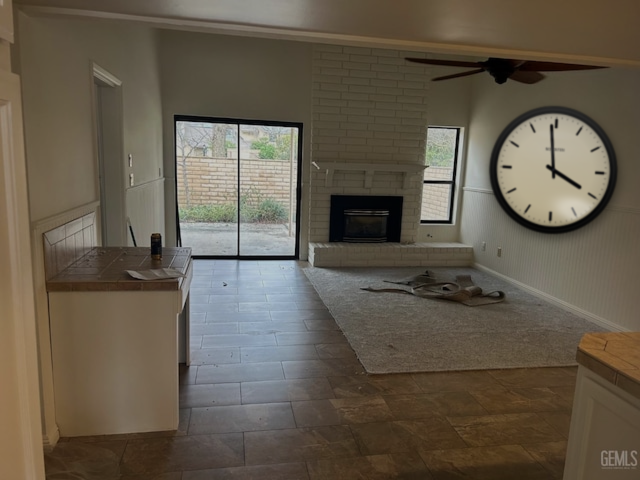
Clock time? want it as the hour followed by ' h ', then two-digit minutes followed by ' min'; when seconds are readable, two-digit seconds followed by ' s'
3 h 59 min
